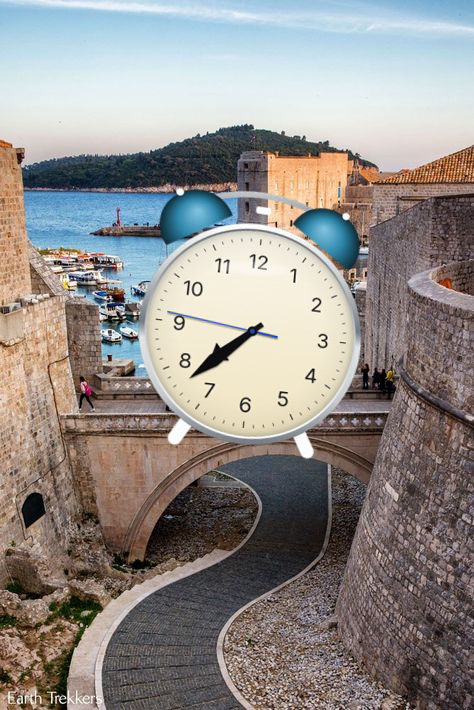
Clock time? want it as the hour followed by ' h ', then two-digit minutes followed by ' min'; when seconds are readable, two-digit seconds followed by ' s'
7 h 37 min 46 s
